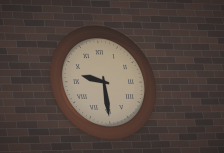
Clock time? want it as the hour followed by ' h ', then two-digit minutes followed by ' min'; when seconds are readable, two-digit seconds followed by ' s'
9 h 30 min
